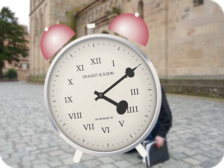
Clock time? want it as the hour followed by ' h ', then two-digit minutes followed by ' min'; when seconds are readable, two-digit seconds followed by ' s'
4 h 10 min
